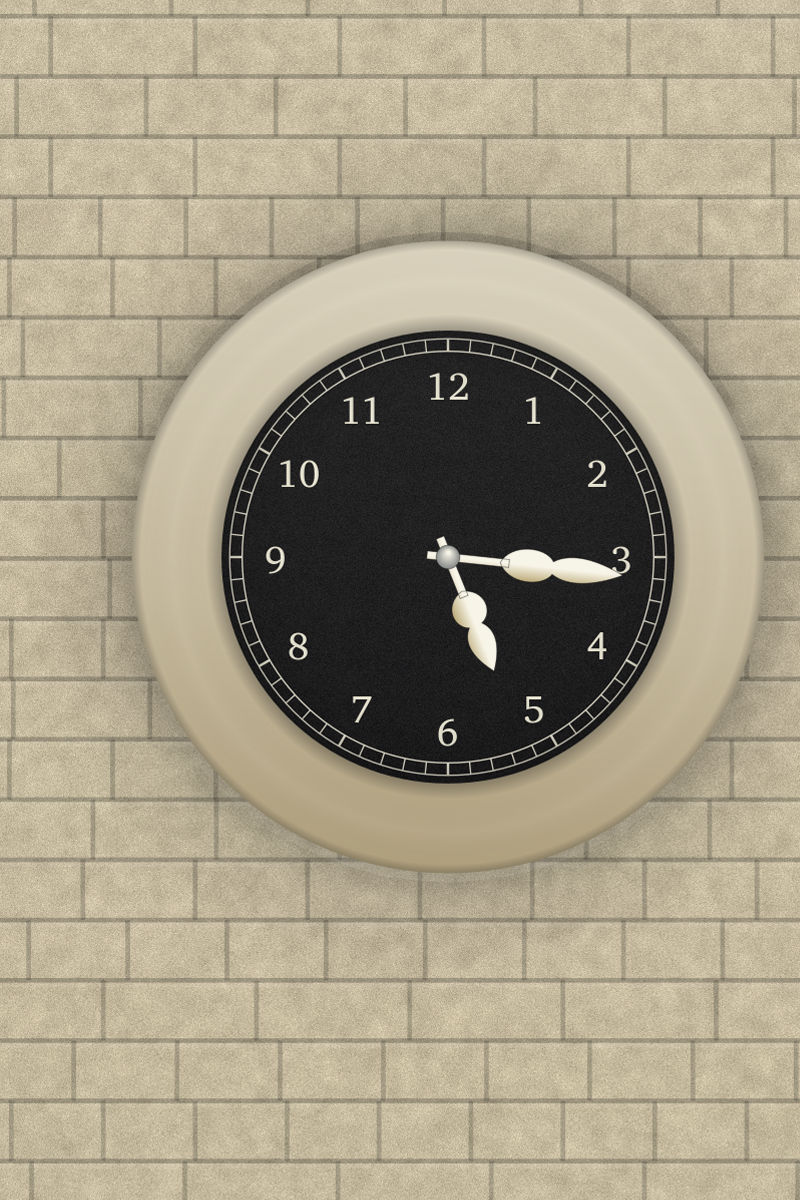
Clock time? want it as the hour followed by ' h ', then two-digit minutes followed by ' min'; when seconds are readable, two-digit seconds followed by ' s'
5 h 16 min
